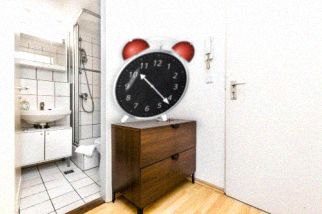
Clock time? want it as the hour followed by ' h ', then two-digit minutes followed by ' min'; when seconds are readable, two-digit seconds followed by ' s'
10 h 22 min
